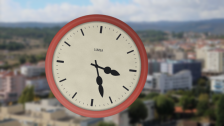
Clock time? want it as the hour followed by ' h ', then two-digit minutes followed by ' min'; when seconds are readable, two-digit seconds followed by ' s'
3 h 27 min
